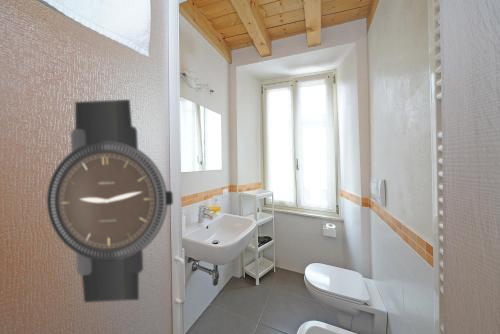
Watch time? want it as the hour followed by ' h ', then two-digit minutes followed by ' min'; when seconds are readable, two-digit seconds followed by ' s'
9 h 13 min
